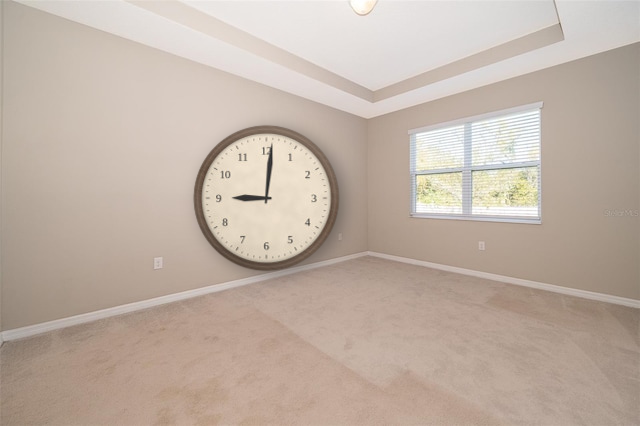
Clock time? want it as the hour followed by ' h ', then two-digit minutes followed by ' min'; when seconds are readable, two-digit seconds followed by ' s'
9 h 01 min
